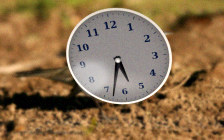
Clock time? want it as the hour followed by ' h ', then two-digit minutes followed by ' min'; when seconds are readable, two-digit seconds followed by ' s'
5 h 33 min
